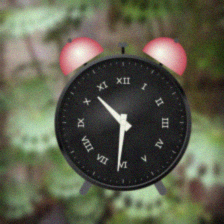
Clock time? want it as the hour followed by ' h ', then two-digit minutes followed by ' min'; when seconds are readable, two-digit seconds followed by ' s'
10 h 31 min
